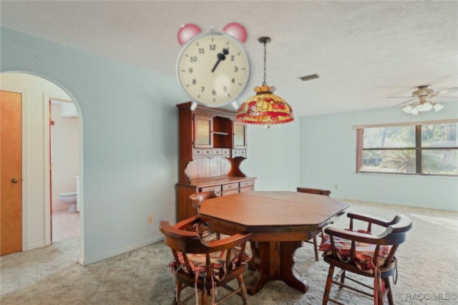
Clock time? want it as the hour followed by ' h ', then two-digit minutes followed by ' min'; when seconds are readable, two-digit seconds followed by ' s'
1 h 06 min
